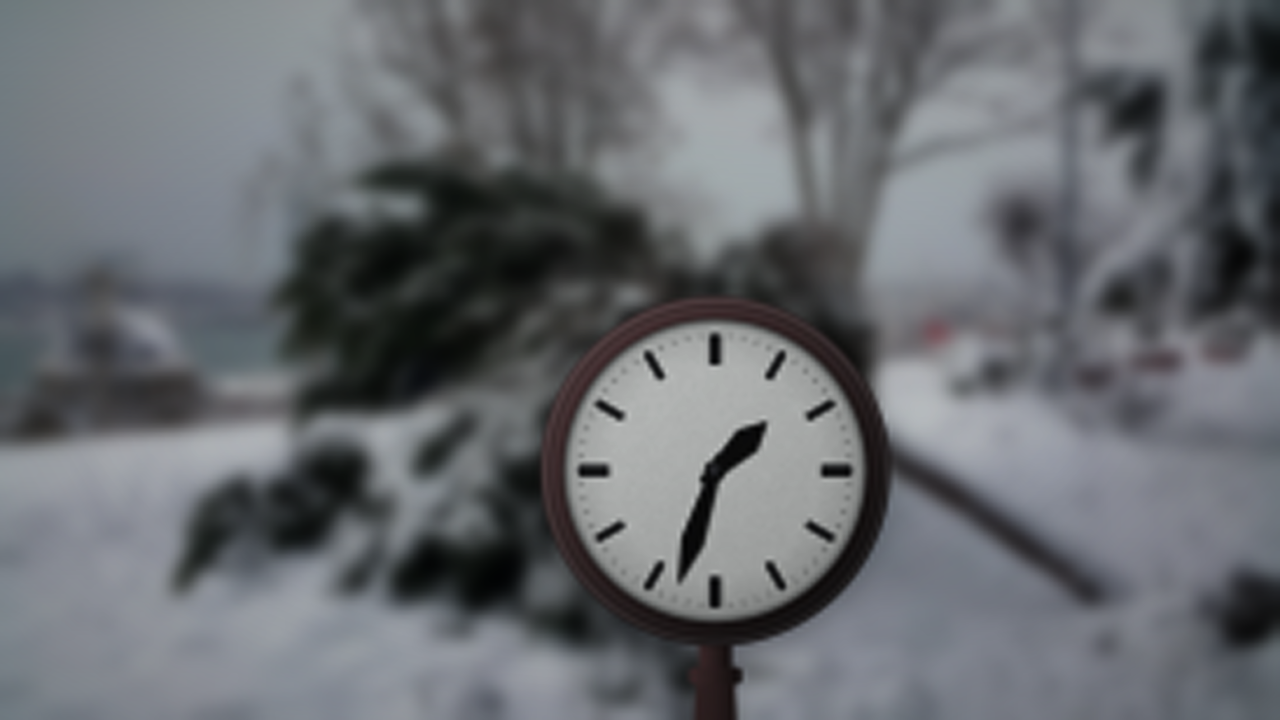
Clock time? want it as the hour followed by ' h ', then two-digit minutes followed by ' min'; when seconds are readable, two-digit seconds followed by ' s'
1 h 33 min
